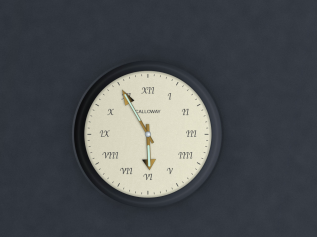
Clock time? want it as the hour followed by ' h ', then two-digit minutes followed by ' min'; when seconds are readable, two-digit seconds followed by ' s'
5 h 55 min
